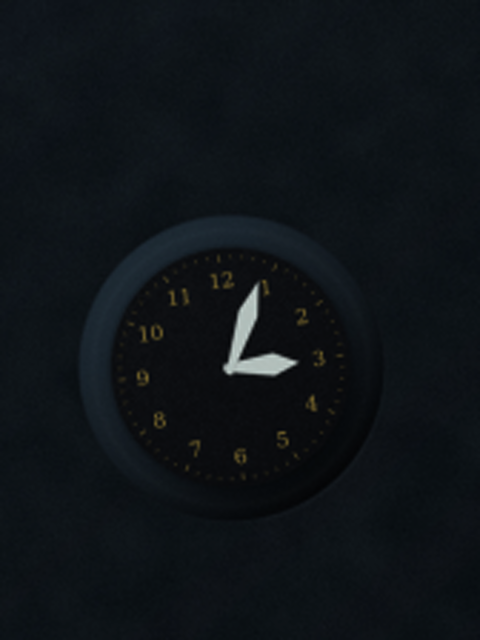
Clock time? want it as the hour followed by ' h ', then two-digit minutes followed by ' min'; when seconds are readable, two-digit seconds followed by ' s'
3 h 04 min
